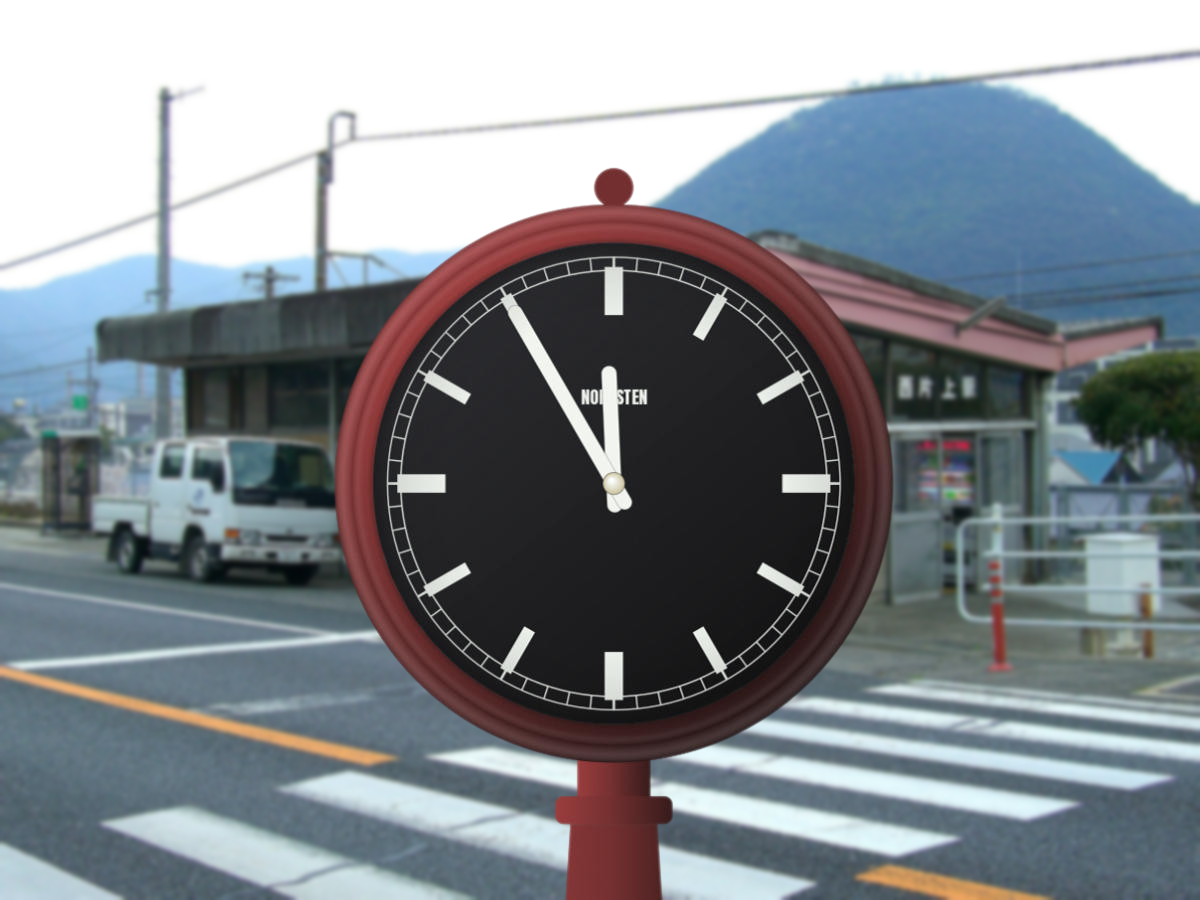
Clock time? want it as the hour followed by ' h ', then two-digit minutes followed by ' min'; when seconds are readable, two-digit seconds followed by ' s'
11 h 55 min
